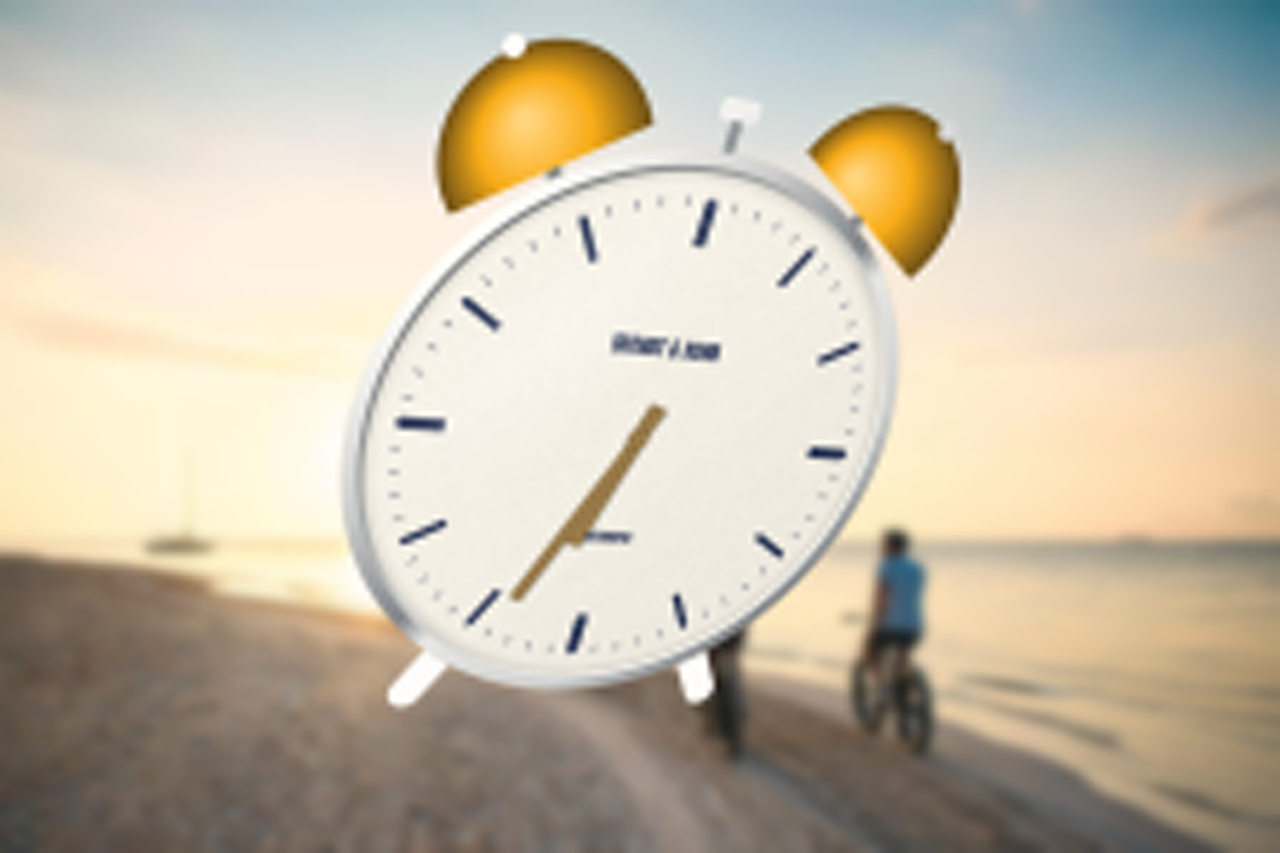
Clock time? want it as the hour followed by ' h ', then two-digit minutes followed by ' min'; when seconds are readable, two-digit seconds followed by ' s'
6 h 34 min
